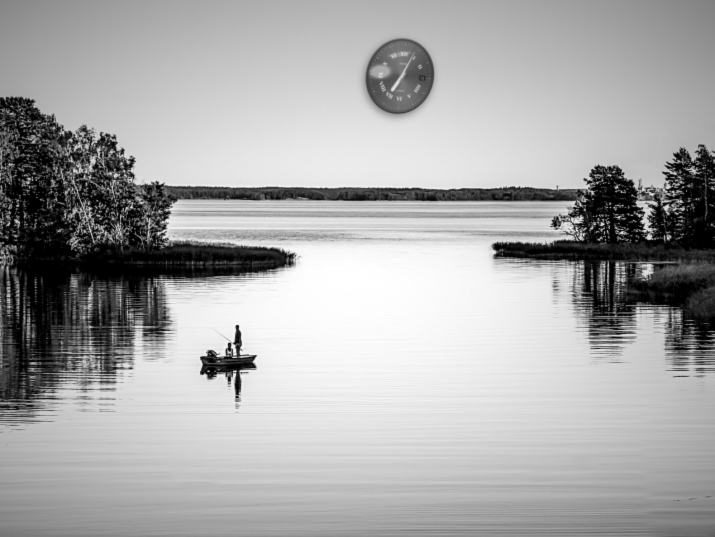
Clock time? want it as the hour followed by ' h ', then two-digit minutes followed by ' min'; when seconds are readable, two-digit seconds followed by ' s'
7 h 04 min
